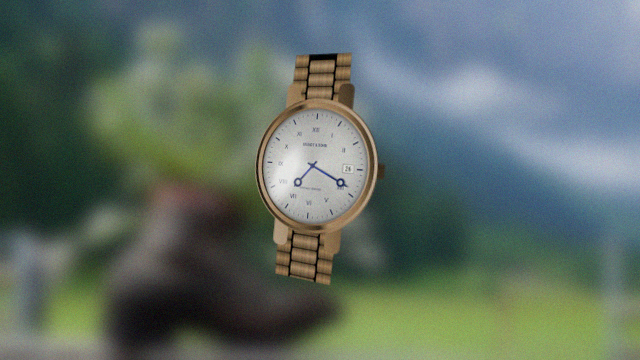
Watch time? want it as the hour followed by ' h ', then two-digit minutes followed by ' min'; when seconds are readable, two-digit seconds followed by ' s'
7 h 19 min
